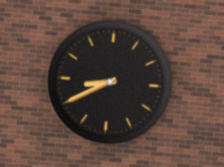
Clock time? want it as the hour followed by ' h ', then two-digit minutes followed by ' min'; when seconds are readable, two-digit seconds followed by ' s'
8 h 40 min
